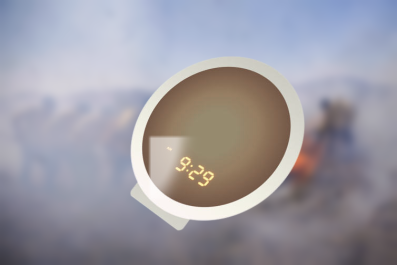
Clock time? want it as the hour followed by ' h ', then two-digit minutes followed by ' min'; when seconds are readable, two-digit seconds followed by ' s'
9 h 29 min
